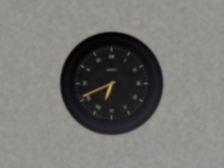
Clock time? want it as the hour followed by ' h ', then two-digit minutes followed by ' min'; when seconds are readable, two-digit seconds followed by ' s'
6 h 41 min
